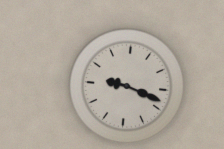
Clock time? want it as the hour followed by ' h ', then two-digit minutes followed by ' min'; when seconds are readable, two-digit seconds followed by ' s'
9 h 18 min
